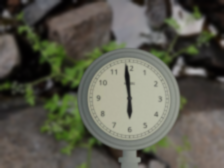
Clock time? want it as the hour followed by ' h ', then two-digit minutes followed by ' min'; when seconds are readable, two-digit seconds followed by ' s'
5 h 59 min
